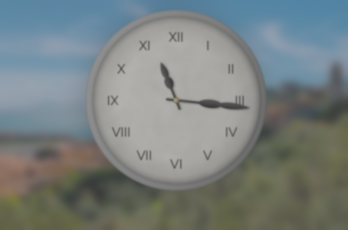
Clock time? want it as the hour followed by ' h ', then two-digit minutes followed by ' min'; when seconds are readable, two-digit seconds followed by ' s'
11 h 16 min
